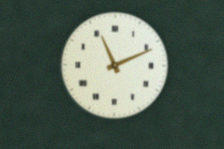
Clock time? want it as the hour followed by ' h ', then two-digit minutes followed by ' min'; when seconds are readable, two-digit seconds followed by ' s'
11 h 11 min
